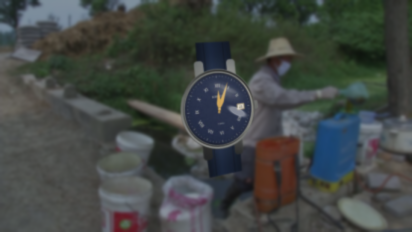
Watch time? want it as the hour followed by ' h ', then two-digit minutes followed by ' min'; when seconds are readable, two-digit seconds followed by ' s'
12 h 04 min
